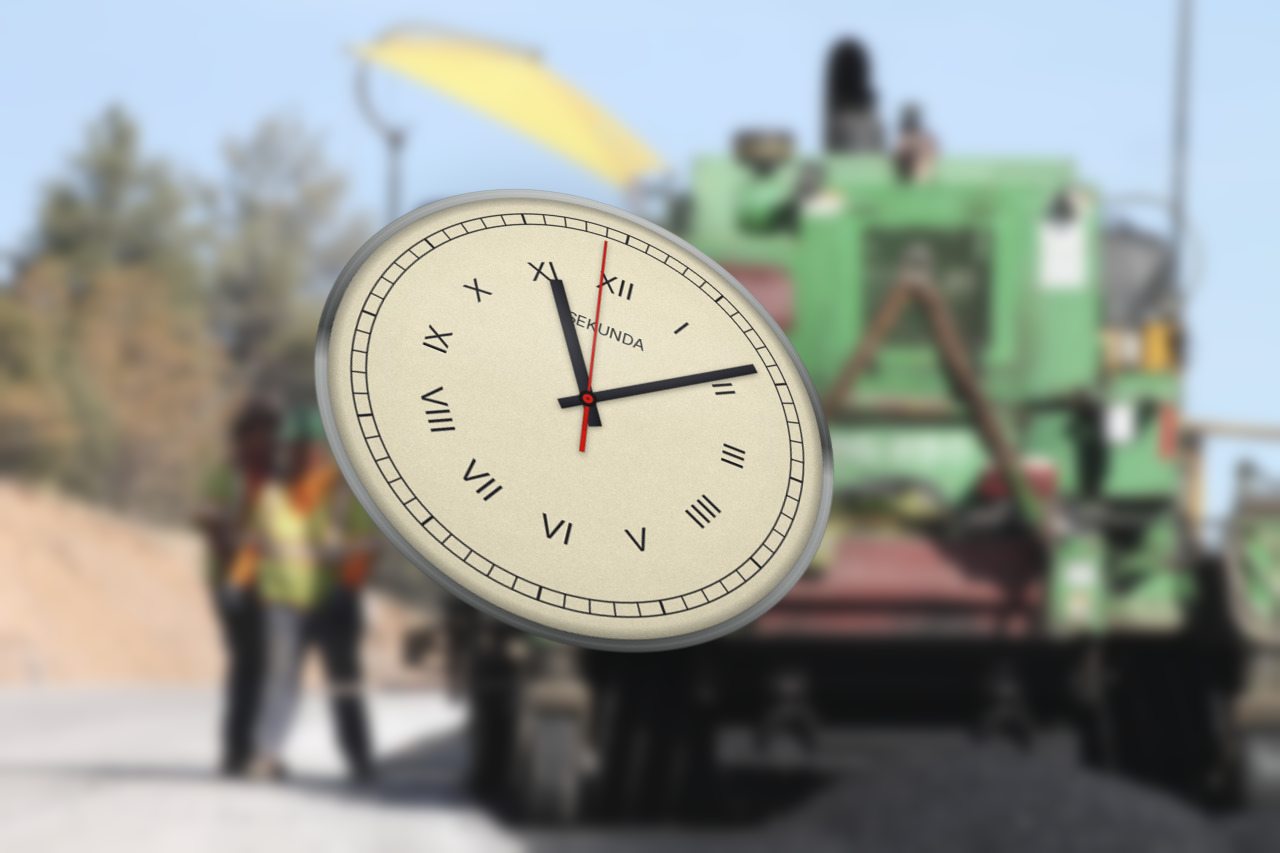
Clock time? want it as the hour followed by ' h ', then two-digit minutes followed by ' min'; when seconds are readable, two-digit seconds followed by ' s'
11 h 08 min 59 s
